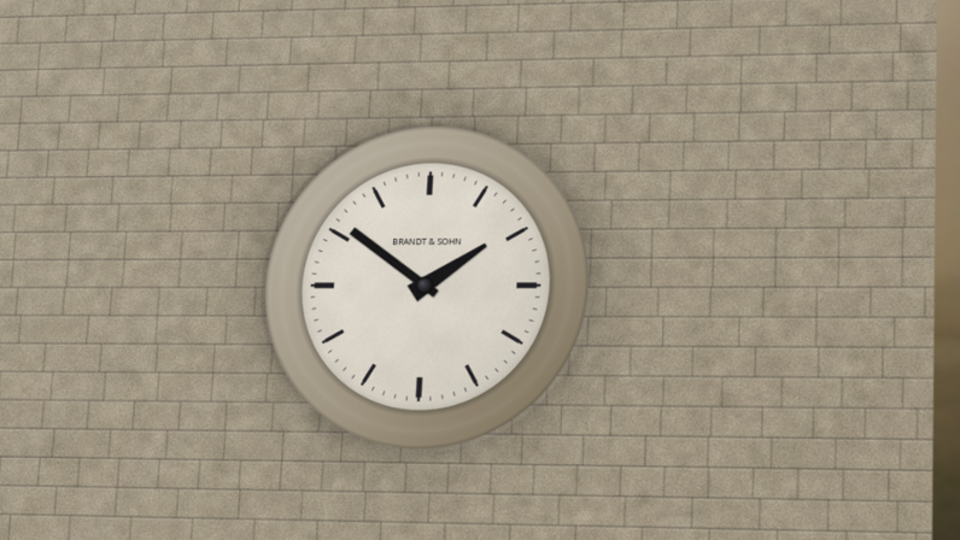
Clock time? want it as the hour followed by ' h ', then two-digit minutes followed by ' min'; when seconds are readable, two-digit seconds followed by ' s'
1 h 51 min
